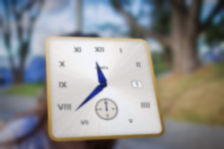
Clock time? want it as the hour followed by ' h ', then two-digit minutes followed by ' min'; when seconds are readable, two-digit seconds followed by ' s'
11 h 38 min
